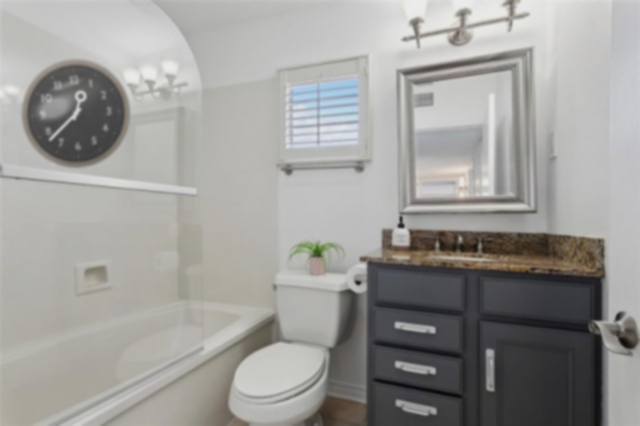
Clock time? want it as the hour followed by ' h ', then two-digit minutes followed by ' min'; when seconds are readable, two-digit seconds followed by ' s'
12 h 38 min
